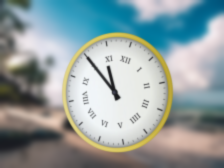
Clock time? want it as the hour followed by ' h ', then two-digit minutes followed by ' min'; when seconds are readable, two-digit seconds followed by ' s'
10 h 50 min
